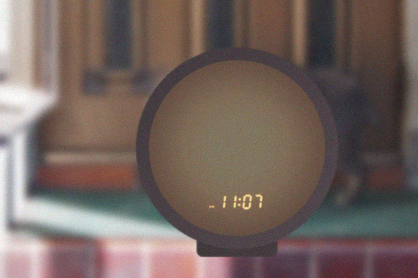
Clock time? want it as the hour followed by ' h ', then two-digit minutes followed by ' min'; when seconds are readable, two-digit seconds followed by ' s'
11 h 07 min
